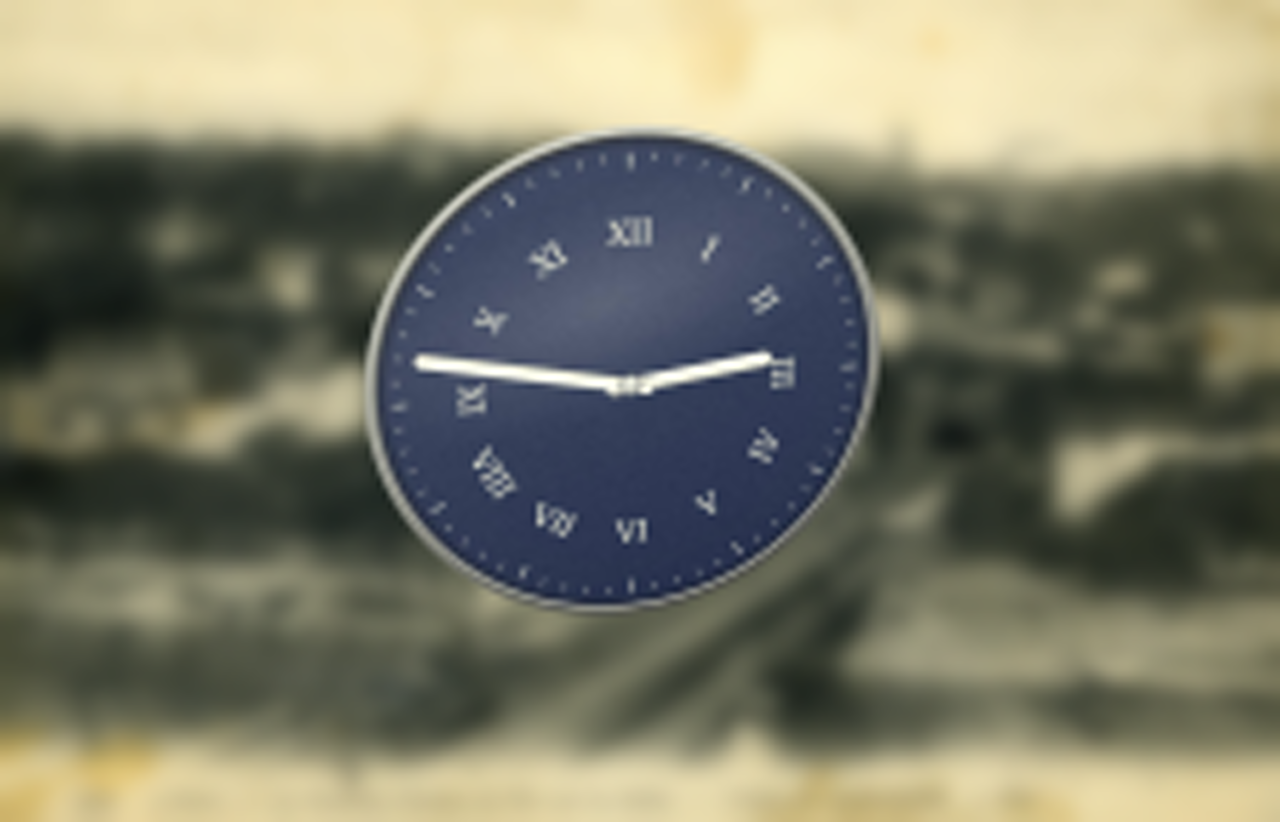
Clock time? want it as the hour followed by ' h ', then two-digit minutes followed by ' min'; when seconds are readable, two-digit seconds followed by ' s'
2 h 47 min
